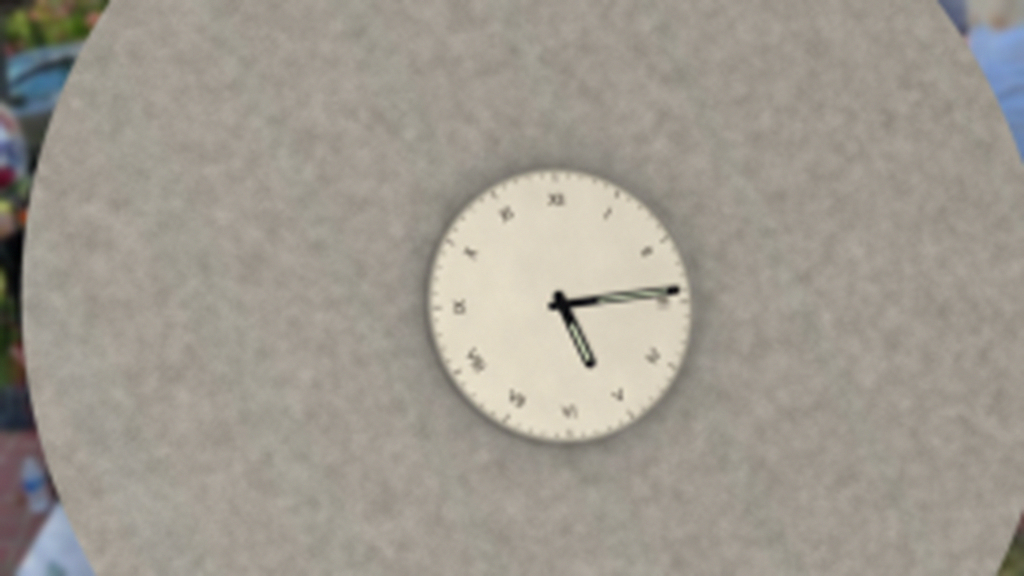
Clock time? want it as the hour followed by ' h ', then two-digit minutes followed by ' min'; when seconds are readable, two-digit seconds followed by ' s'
5 h 14 min
